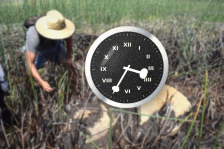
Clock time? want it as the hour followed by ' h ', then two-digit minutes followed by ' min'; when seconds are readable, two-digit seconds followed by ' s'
3 h 35 min
